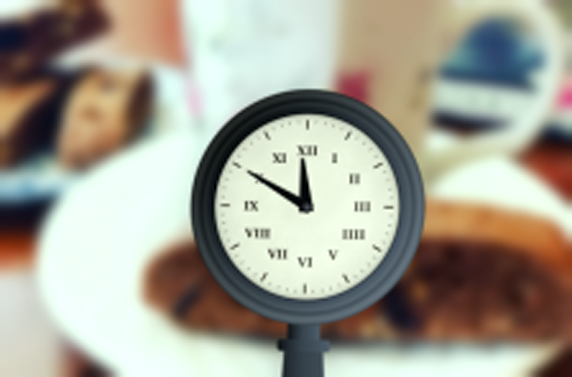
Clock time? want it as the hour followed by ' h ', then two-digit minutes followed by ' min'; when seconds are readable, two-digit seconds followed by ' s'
11 h 50 min
